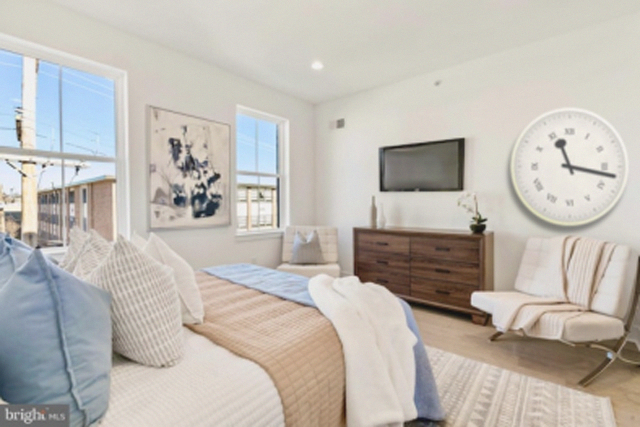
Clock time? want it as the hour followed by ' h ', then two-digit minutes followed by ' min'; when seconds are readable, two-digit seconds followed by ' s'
11 h 17 min
